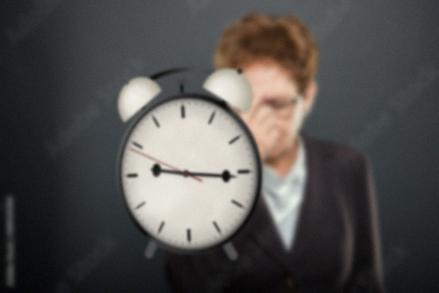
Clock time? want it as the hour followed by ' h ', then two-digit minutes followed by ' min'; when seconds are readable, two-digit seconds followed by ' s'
9 h 15 min 49 s
